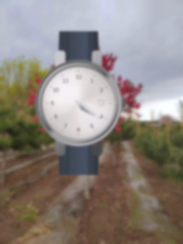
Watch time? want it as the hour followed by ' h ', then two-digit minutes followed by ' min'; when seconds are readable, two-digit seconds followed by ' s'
4 h 21 min
